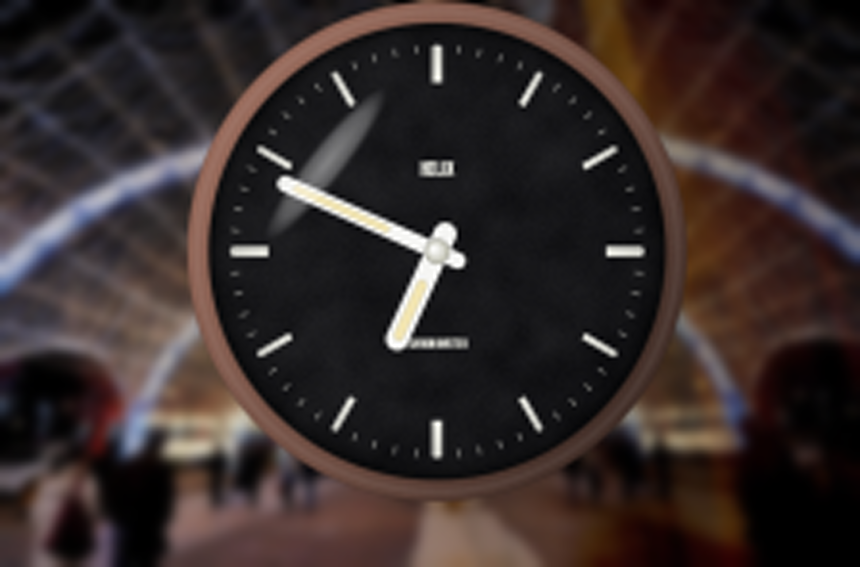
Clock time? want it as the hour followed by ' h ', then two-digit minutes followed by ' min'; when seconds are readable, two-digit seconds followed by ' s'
6 h 49 min
